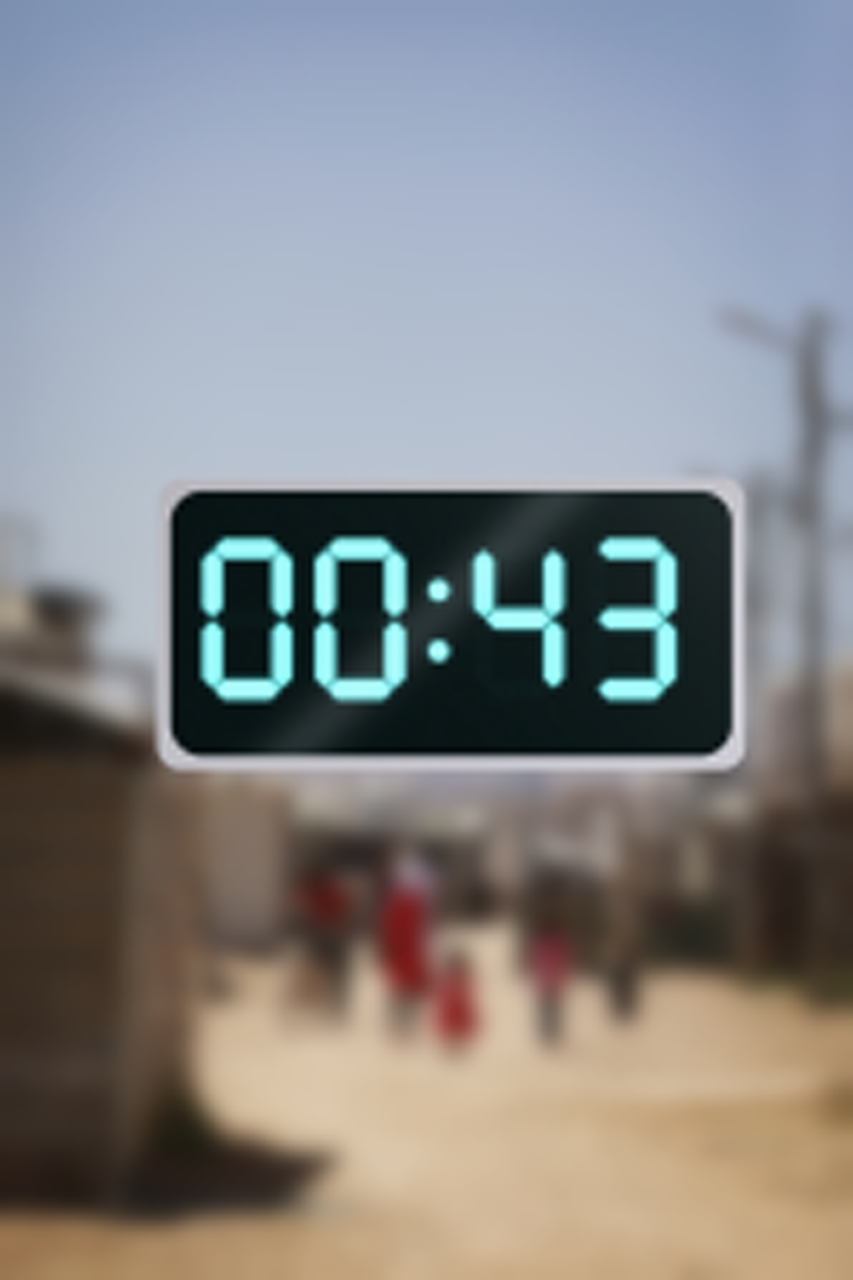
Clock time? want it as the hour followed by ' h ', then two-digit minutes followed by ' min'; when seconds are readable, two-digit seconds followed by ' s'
0 h 43 min
